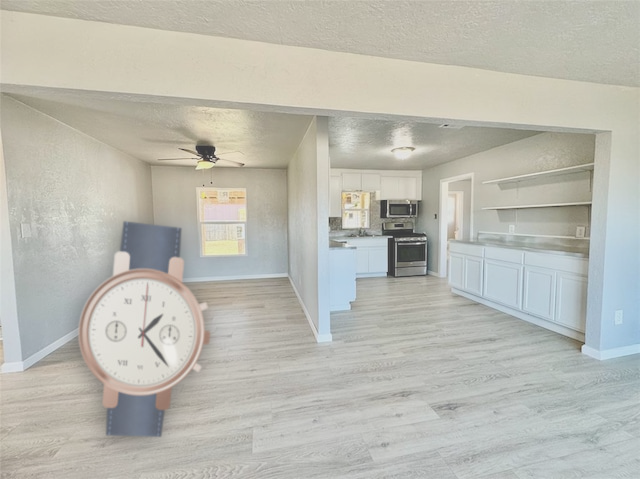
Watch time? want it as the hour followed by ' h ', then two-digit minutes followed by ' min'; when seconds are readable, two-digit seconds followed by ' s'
1 h 23 min
